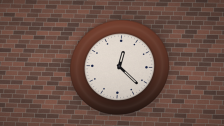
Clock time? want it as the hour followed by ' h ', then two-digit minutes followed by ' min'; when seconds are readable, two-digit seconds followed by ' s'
12 h 22 min
